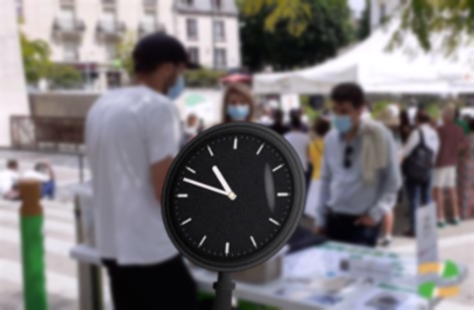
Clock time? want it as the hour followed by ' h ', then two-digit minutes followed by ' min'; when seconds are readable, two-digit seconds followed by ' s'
10 h 48 min
